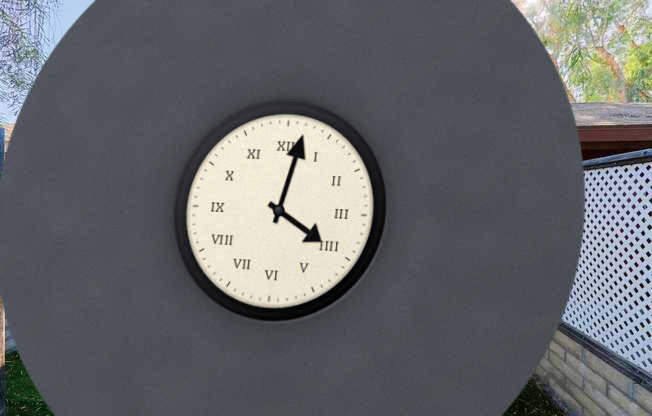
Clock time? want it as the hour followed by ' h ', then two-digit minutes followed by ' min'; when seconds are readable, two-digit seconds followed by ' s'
4 h 02 min
